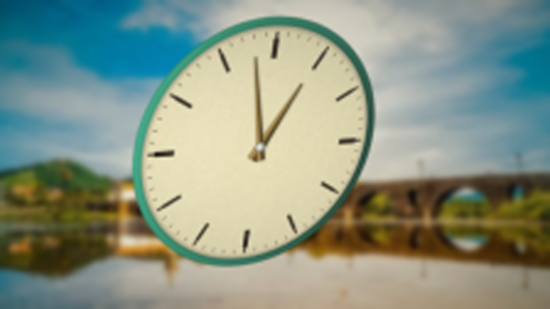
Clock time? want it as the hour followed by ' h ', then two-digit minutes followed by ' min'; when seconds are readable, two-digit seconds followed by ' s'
12 h 58 min
